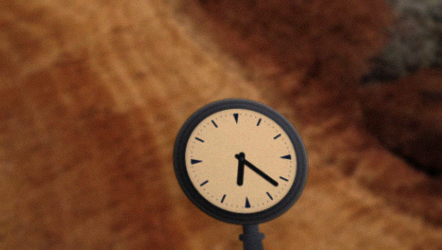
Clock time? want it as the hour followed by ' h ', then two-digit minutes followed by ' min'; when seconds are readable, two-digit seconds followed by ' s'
6 h 22 min
